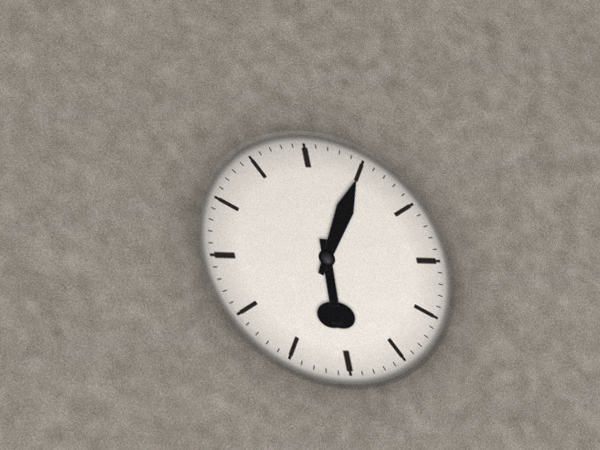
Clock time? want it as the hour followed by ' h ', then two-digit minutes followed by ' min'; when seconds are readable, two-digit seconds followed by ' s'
6 h 05 min
